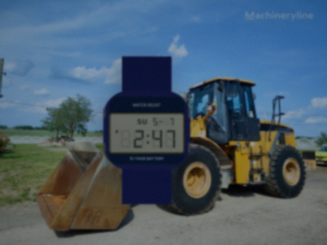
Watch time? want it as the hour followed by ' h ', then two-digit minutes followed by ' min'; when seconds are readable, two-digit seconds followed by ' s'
2 h 47 min
